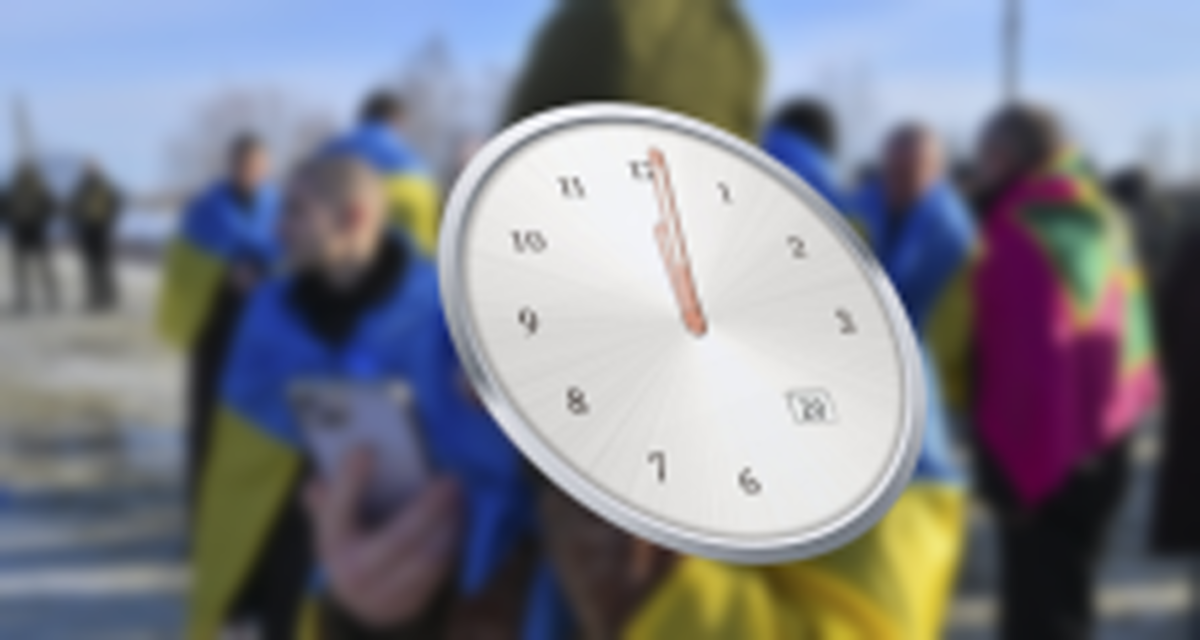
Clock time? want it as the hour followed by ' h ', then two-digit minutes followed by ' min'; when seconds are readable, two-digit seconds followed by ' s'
12 h 01 min
